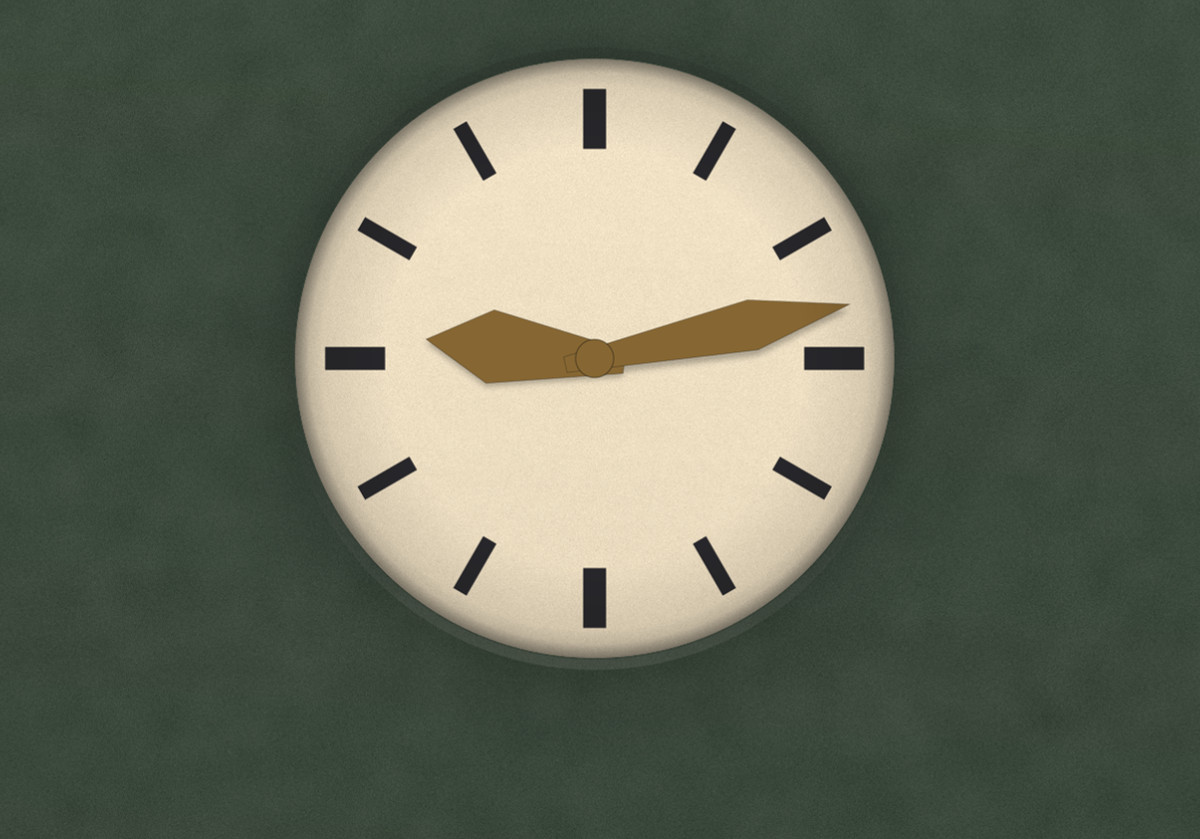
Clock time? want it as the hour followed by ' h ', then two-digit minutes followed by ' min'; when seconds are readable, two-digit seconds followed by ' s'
9 h 13 min
